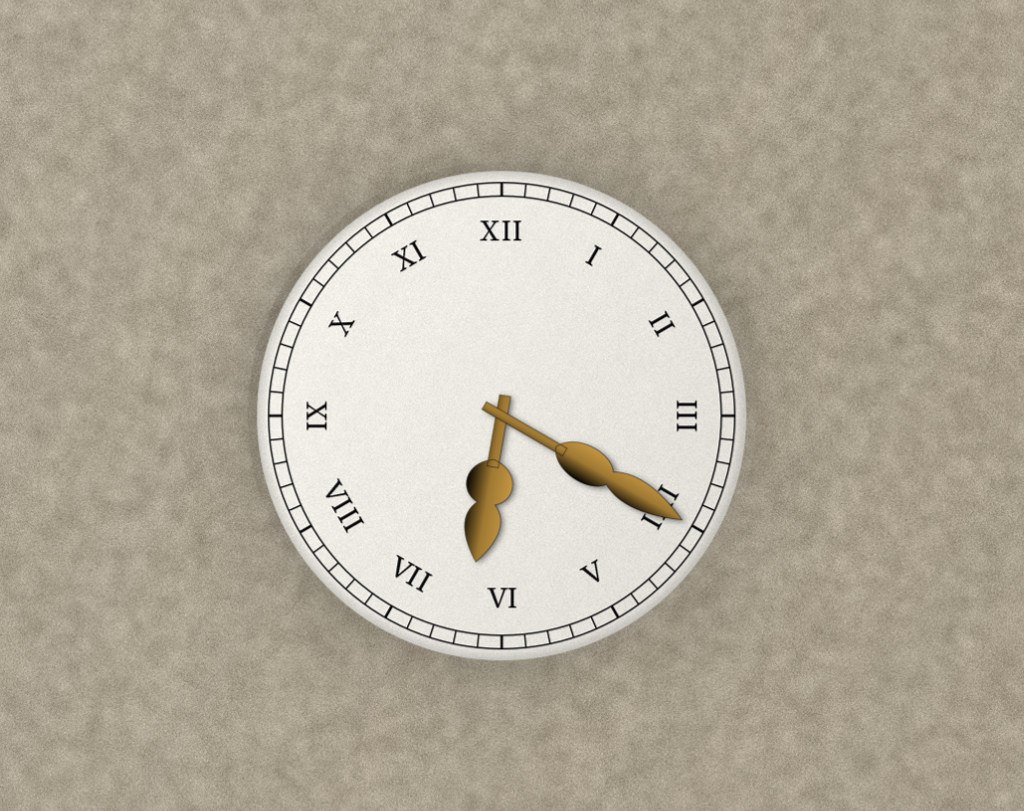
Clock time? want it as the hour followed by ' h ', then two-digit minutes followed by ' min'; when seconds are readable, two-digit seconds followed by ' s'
6 h 20 min
